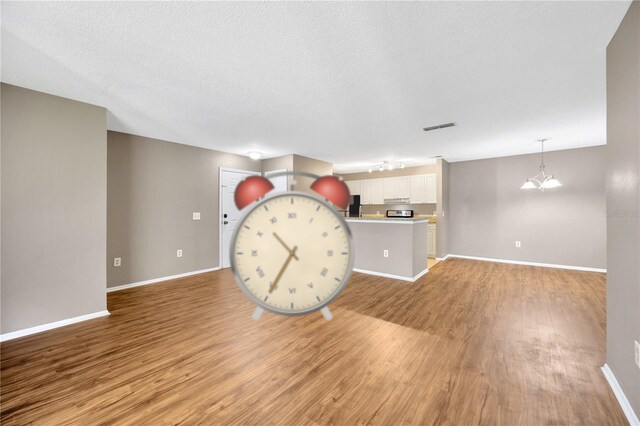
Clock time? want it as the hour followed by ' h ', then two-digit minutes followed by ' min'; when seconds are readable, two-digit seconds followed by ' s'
10 h 35 min
